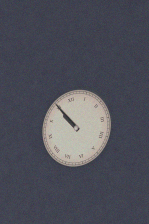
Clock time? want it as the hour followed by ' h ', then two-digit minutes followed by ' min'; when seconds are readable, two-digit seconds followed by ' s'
10 h 55 min
